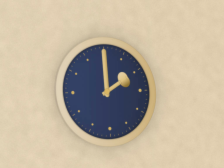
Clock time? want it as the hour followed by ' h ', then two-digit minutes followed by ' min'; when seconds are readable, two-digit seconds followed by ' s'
2 h 00 min
